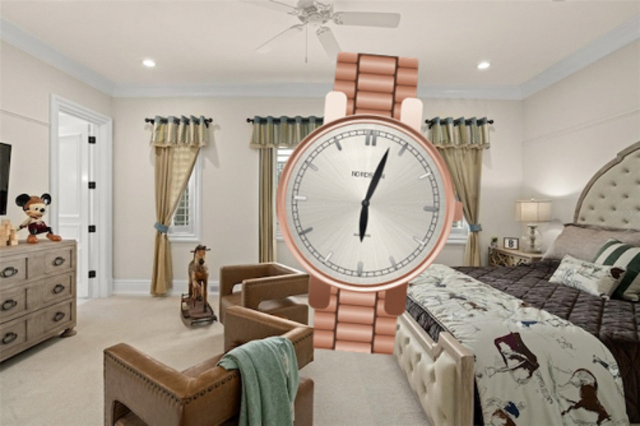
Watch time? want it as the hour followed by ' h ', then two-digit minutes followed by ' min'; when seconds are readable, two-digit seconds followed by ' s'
6 h 03 min
